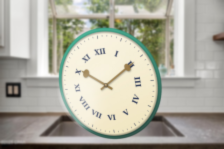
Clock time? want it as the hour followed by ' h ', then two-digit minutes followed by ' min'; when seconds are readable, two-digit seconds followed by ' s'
10 h 10 min
